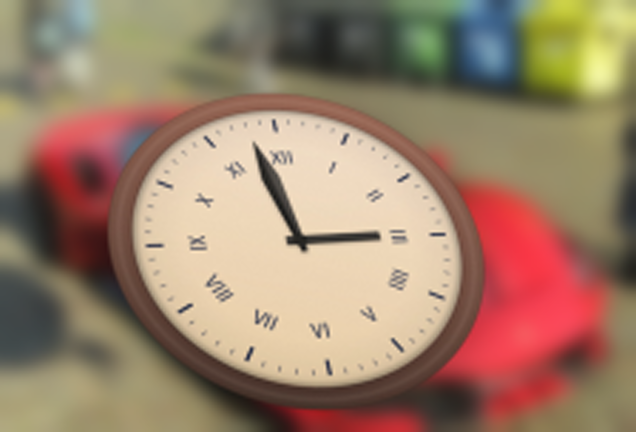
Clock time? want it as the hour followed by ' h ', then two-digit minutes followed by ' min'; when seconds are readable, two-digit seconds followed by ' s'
2 h 58 min
